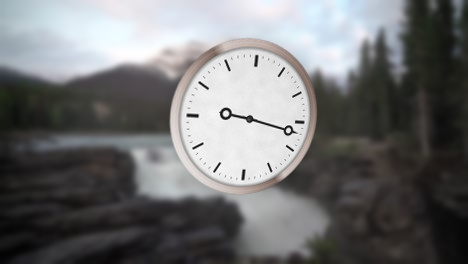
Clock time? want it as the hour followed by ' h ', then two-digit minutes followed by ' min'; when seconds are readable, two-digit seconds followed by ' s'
9 h 17 min
